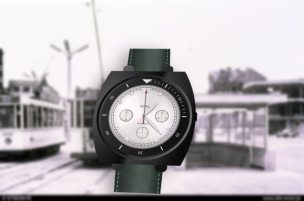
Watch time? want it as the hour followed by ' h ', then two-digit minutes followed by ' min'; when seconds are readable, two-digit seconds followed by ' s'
1 h 23 min
